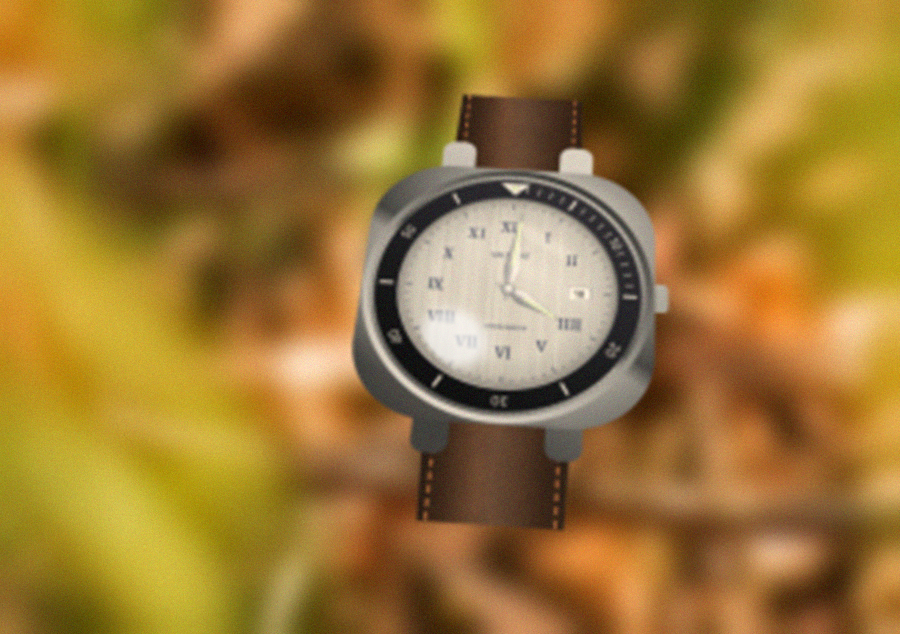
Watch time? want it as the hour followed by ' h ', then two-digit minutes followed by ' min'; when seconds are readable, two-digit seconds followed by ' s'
4 h 01 min
